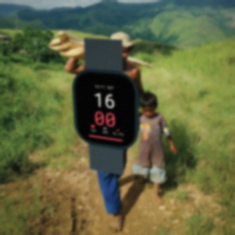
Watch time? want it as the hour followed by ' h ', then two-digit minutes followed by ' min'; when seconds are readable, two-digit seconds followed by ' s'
16 h 00 min
